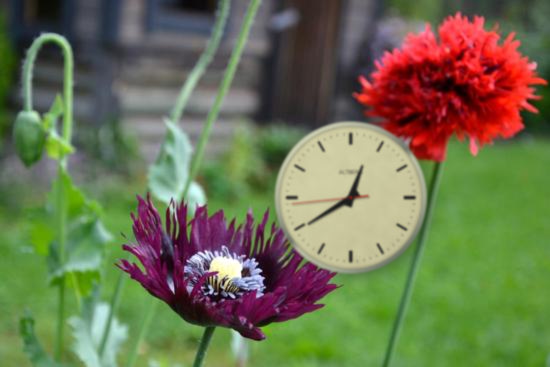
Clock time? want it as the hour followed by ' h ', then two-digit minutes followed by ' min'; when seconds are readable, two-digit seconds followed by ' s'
12 h 39 min 44 s
